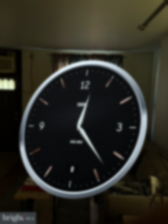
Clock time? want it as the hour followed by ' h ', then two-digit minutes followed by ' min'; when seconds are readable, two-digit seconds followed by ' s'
12 h 23 min
